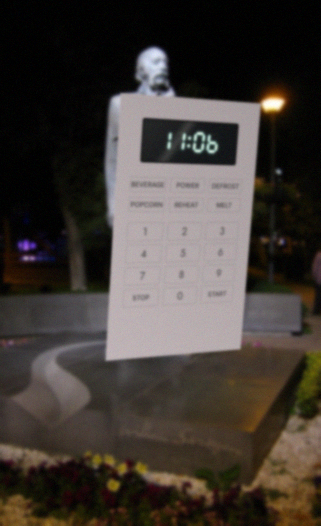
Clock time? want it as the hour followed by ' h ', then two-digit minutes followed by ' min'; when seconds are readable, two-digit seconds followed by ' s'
11 h 06 min
